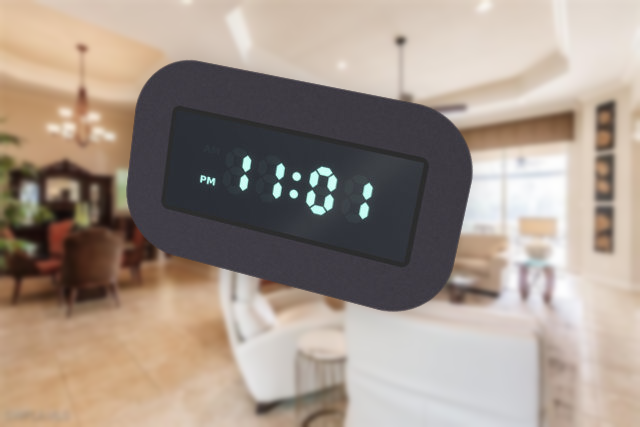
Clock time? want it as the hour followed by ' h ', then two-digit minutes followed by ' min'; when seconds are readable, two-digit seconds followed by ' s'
11 h 01 min
